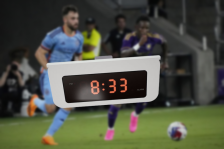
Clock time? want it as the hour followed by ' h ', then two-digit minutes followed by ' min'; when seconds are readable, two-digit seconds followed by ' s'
8 h 33 min
